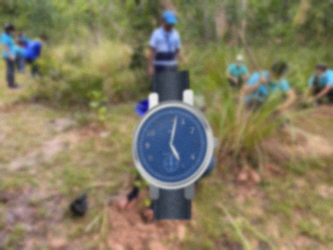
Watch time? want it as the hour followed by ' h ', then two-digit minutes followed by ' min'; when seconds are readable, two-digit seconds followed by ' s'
5 h 02 min
